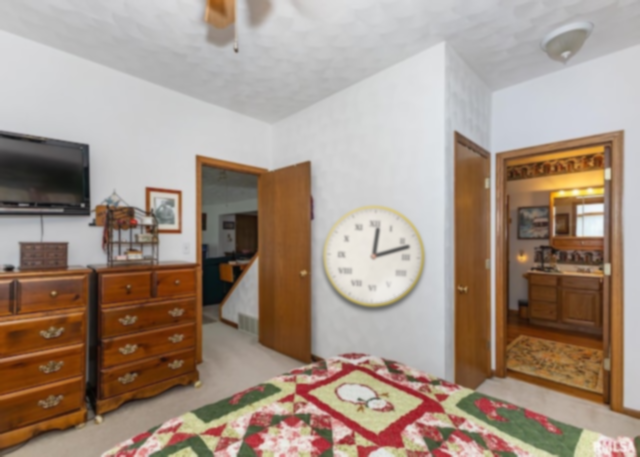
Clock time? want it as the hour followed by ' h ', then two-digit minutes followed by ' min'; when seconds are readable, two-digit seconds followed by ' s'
12 h 12 min
